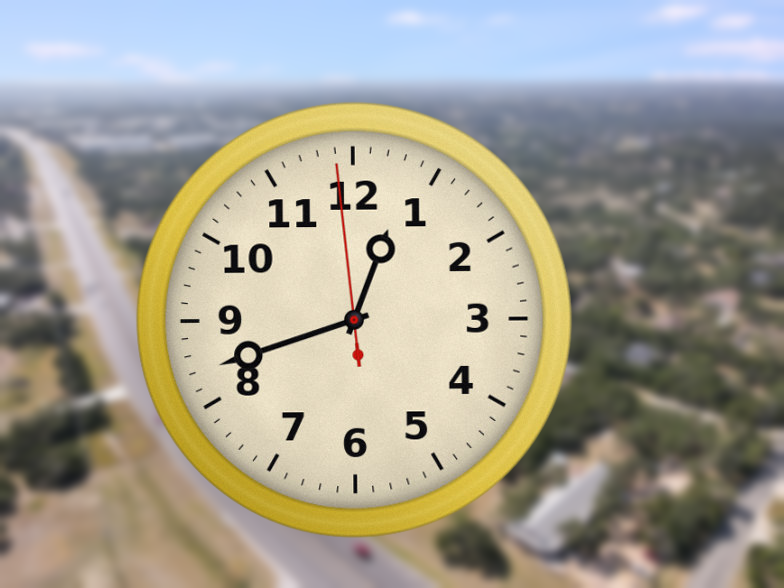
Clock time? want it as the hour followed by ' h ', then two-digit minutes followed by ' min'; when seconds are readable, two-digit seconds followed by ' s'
12 h 41 min 59 s
